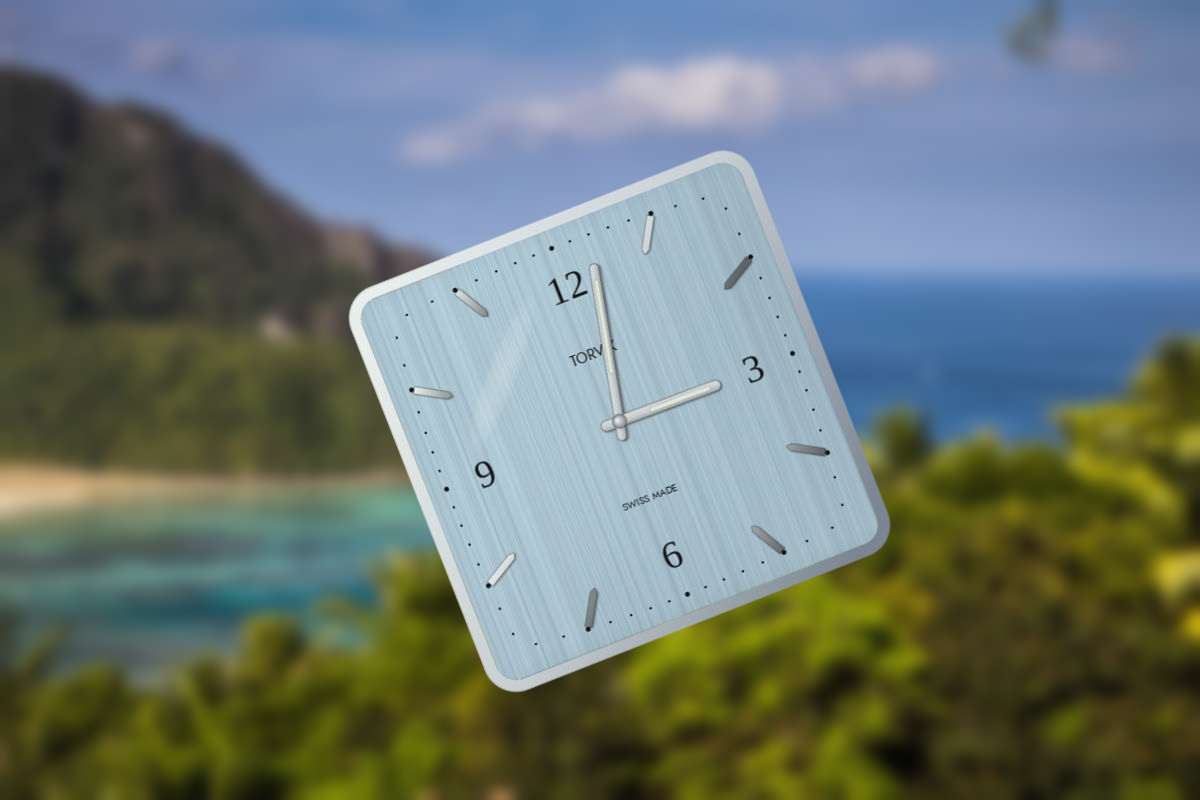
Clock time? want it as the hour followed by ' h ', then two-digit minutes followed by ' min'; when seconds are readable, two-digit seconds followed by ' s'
3 h 02 min
